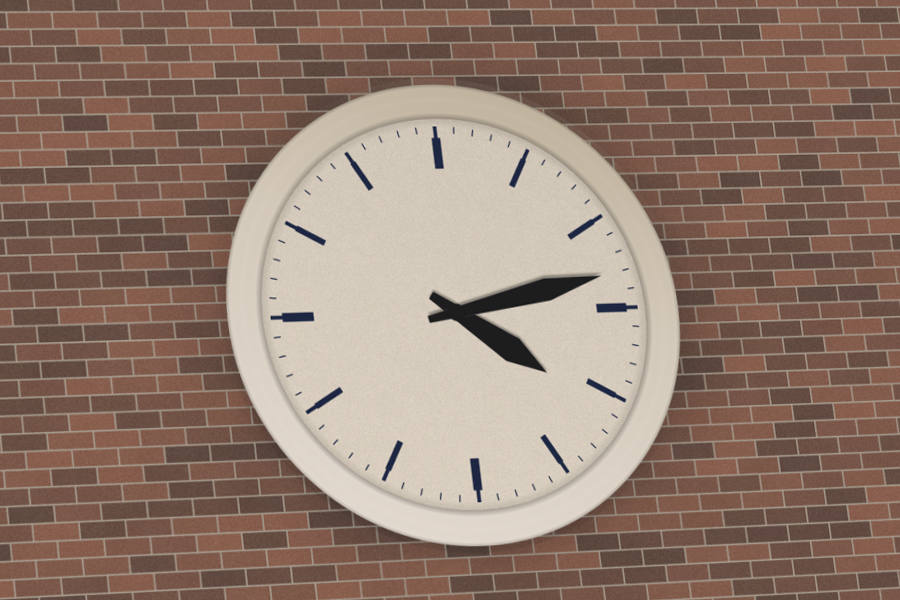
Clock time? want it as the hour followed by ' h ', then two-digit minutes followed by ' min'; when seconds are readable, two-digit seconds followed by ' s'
4 h 13 min
